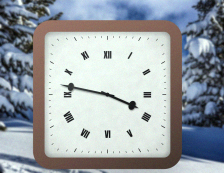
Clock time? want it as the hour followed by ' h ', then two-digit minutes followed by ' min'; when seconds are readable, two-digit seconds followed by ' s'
3 h 47 min
